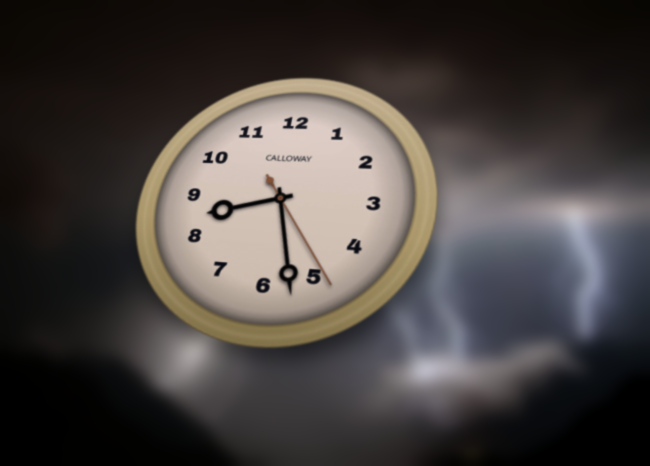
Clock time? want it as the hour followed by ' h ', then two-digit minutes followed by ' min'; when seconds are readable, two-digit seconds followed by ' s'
8 h 27 min 24 s
